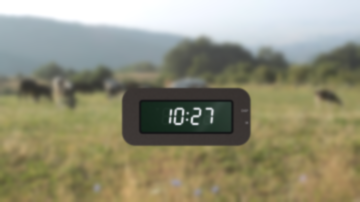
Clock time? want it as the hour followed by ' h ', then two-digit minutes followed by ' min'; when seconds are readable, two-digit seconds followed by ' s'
10 h 27 min
